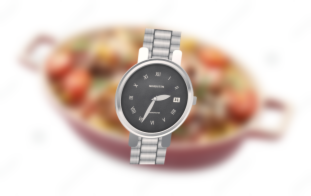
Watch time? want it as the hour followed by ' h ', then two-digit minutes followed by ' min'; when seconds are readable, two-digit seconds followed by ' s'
2 h 34 min
